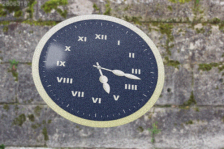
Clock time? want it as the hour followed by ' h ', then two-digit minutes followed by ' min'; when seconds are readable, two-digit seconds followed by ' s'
5 h 17 min
